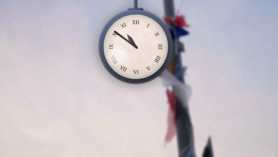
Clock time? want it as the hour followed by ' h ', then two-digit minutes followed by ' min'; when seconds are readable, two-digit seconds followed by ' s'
10 h 51 min
